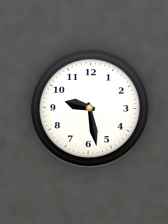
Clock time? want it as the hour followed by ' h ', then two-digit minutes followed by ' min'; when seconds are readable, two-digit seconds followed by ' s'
9 h 28 min
